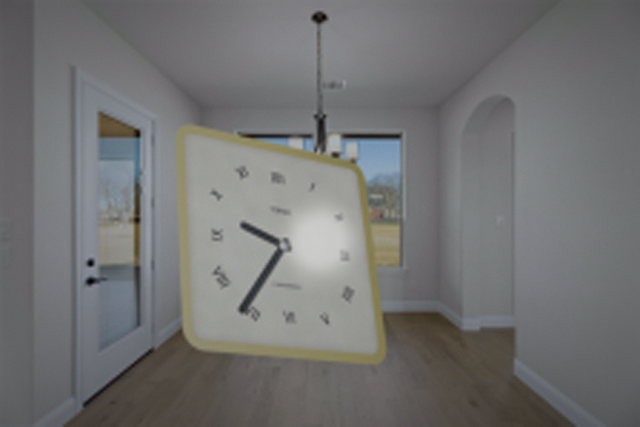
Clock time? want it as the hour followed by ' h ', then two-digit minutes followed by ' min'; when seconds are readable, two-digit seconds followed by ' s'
9 h 36 min
